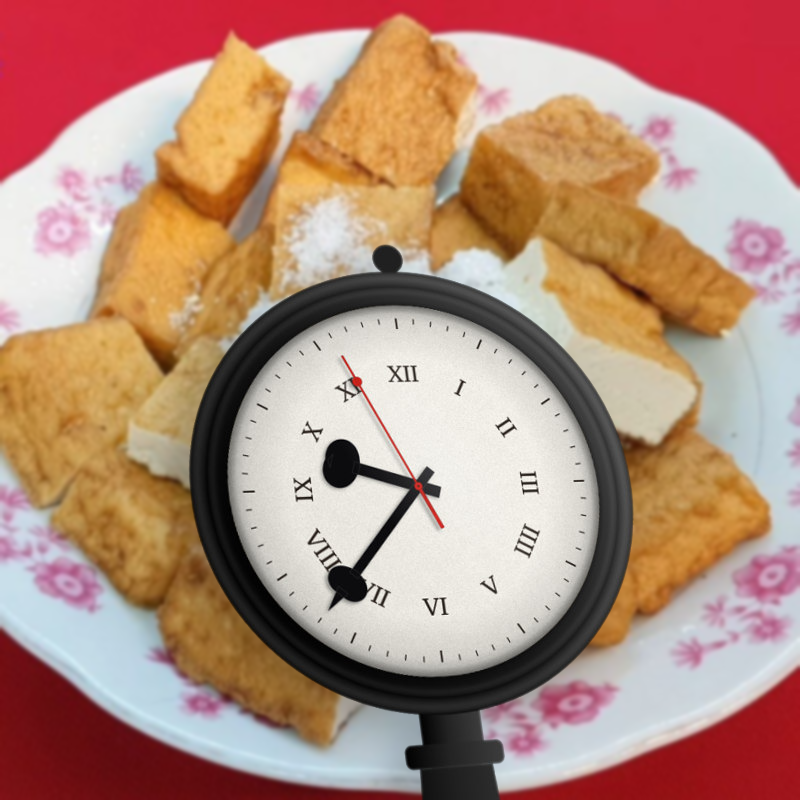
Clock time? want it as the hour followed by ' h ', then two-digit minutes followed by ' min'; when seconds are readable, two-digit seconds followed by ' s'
9 h 36 min 56 s
